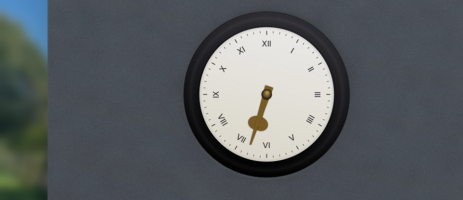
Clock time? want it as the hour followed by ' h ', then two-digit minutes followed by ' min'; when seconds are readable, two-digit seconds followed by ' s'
6 h 33 min
